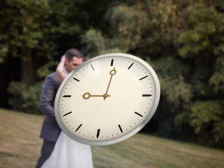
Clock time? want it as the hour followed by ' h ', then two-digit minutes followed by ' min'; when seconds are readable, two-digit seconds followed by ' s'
9 h 01 min
